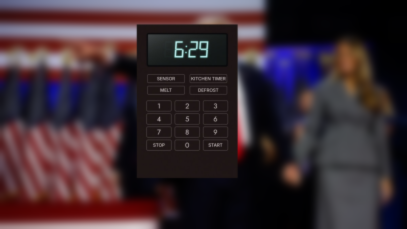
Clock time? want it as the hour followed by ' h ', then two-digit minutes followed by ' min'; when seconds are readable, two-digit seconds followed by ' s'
6 h 29 min
